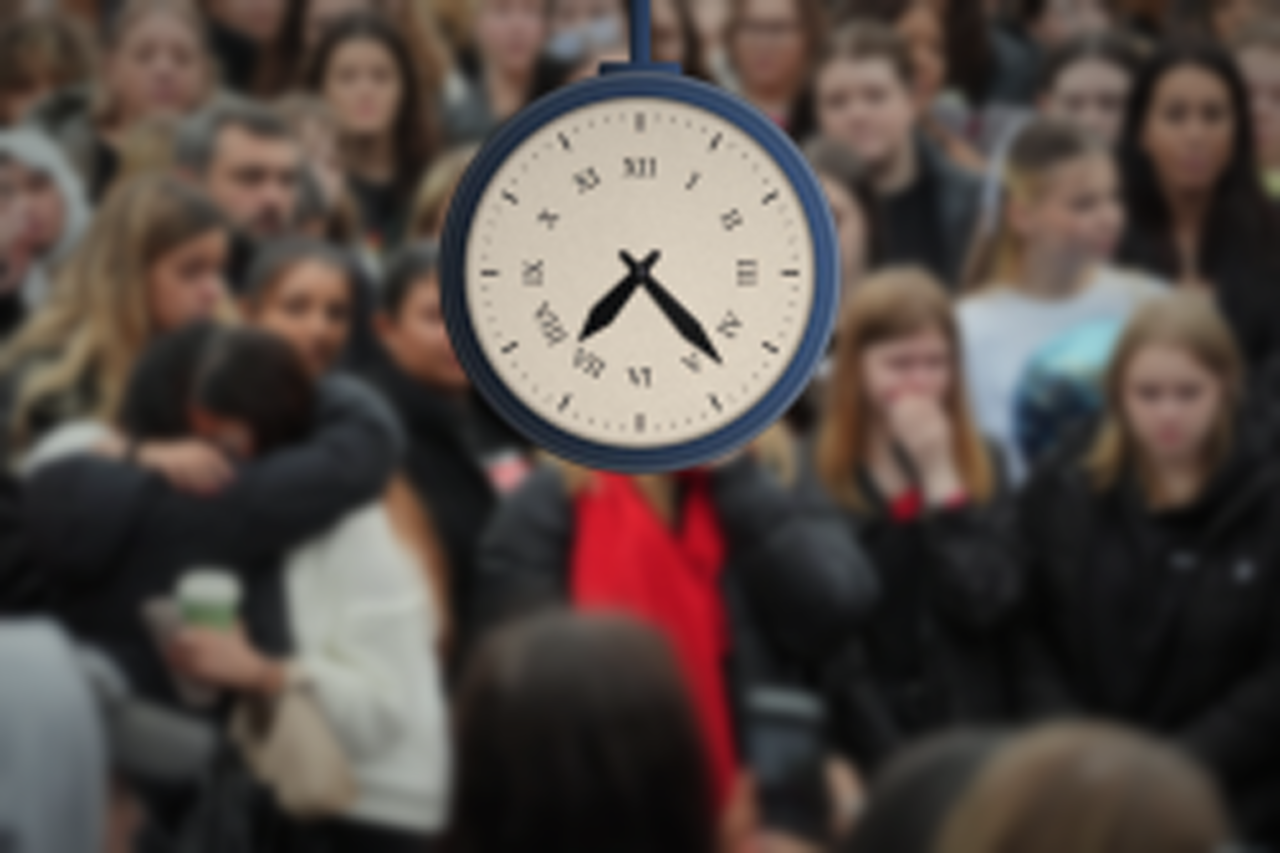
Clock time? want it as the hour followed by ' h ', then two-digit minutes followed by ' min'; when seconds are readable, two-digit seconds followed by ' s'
7 h 23 min
